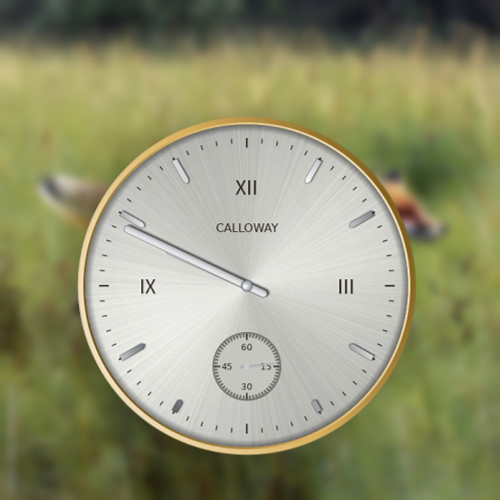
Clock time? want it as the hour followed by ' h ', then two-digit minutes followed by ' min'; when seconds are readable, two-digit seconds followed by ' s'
9 h 49 min 14 s
